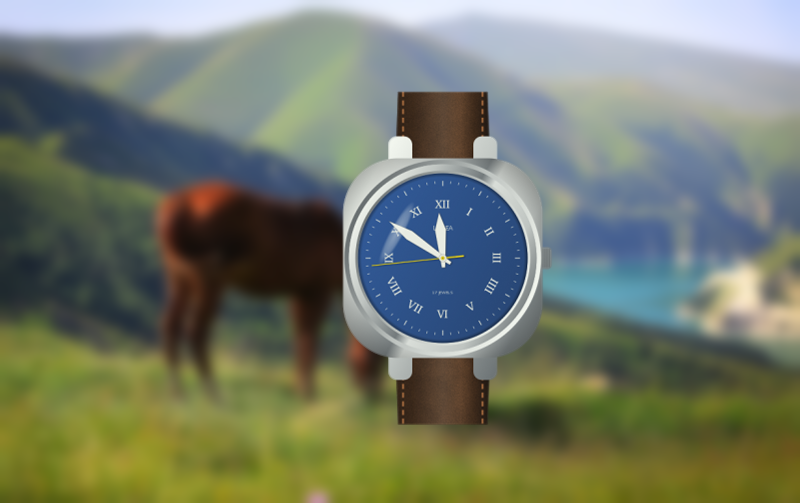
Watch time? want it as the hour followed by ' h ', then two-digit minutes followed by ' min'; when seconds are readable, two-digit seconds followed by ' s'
11 h 50 min 44 s
